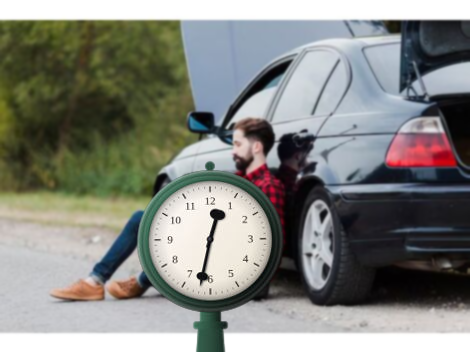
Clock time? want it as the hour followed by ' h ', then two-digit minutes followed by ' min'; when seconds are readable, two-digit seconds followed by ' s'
12 h 32 min
